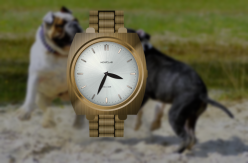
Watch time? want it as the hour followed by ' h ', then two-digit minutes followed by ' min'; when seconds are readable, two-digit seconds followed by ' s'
3 h 34 min
